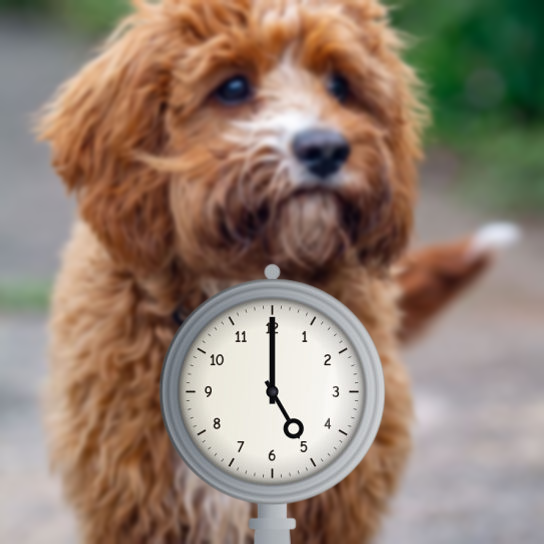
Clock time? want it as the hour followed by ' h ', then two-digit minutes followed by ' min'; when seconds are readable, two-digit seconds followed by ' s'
5 h 00 min
